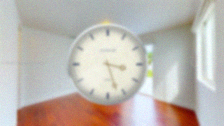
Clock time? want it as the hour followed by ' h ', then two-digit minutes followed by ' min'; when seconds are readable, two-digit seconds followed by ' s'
3 h 27 min
